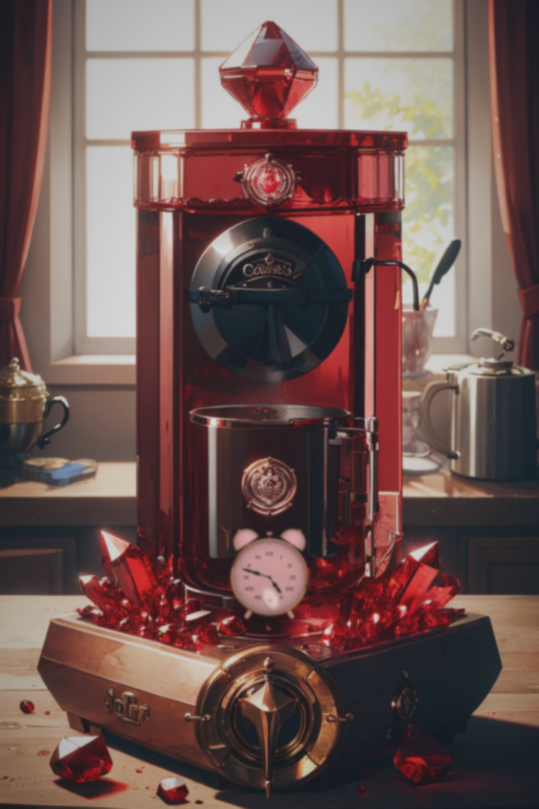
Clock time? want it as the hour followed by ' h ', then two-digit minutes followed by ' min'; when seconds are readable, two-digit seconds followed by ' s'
4 h 48 min
